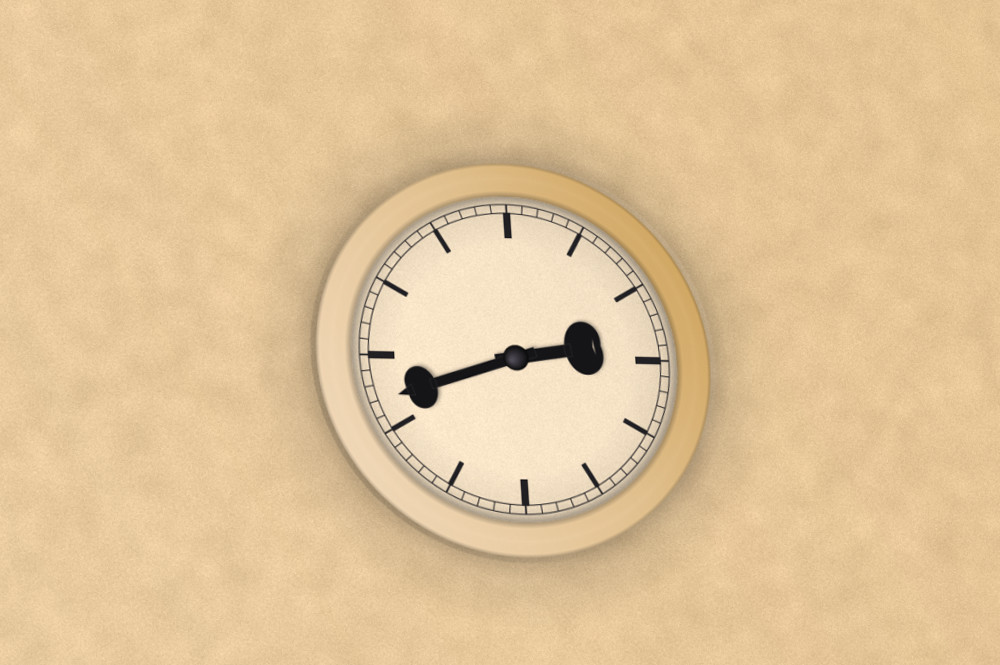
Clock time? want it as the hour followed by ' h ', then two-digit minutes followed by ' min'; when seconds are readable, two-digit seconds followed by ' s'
2 h 42 min
